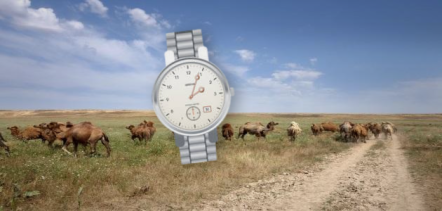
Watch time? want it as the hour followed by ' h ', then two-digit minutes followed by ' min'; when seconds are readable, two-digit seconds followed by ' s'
2 h 04 min
